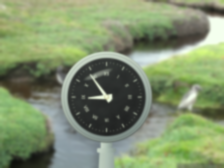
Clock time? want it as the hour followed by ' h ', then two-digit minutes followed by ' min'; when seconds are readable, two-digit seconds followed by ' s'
8 h 54 min
